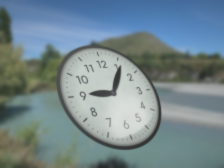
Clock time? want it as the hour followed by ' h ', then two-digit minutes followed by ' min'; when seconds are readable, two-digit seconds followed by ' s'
9 h 06 min
